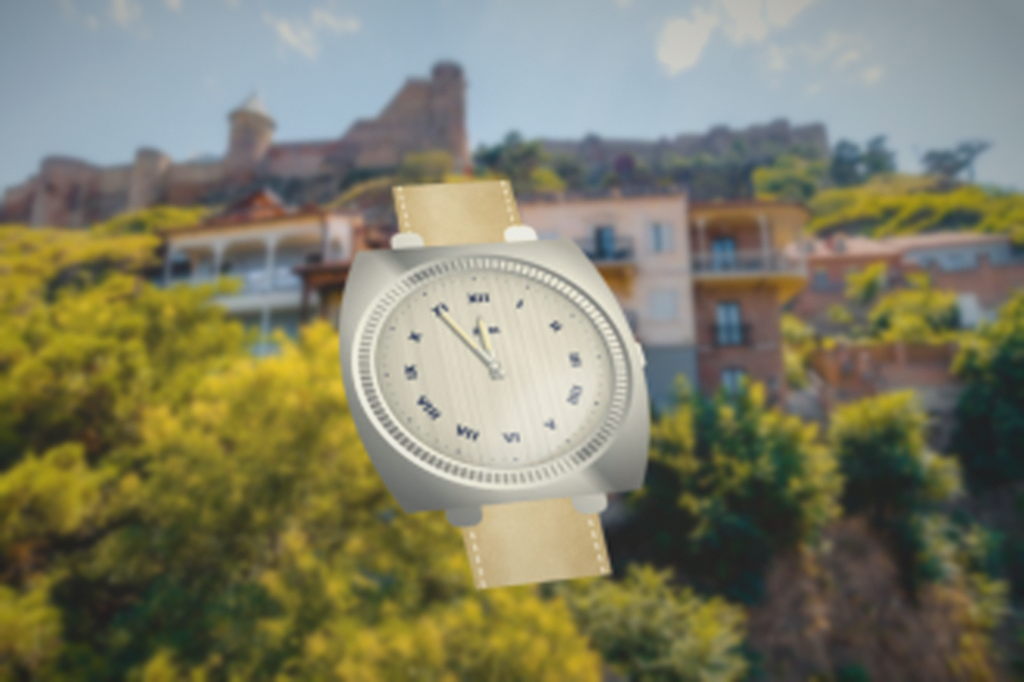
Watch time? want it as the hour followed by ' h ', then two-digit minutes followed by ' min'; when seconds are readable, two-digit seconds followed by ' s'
11 h 55 min
